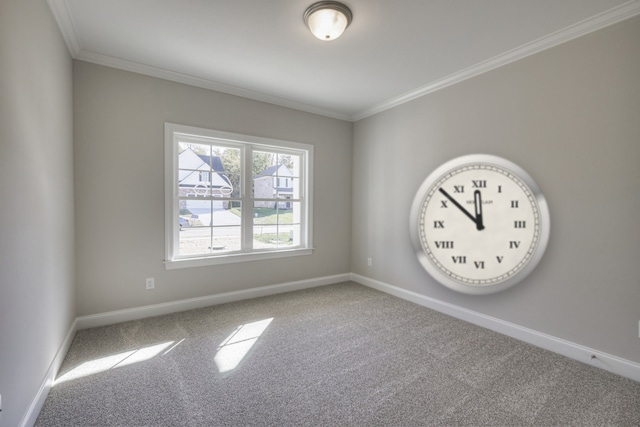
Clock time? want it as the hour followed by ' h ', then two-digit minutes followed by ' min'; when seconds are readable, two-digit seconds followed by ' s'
11 h 52 min
